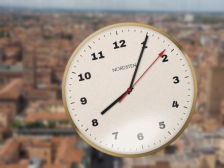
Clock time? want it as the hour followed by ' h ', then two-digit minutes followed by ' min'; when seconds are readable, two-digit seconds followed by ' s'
8 h 05 min 09 s
